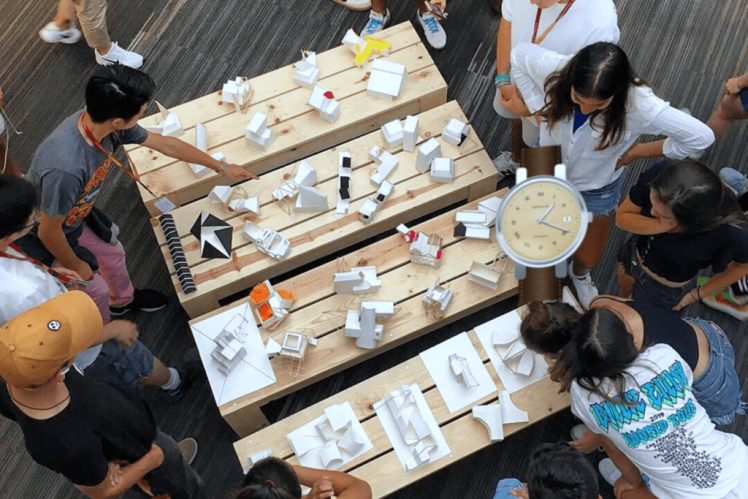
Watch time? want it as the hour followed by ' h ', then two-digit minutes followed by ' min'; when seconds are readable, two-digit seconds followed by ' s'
1 h 19 min
